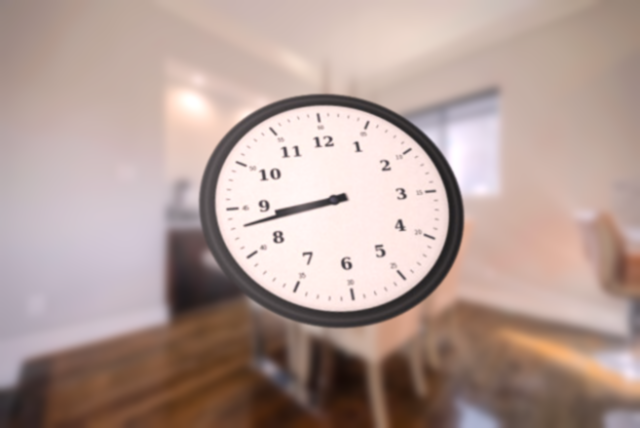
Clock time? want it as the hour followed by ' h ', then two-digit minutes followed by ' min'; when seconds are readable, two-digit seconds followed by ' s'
8 h 43 min
